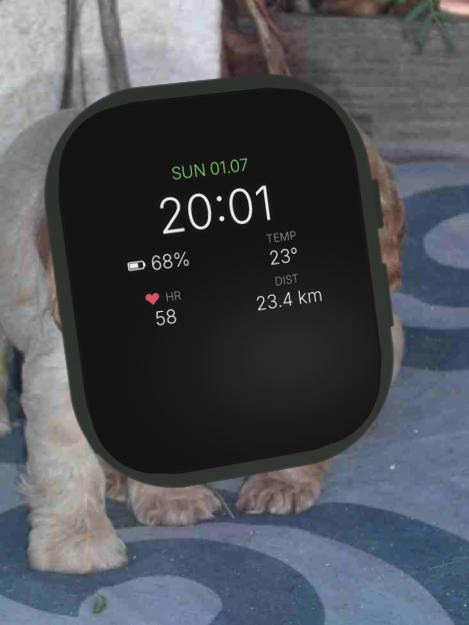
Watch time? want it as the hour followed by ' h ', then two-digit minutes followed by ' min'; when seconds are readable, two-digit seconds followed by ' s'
20 h 01 min
